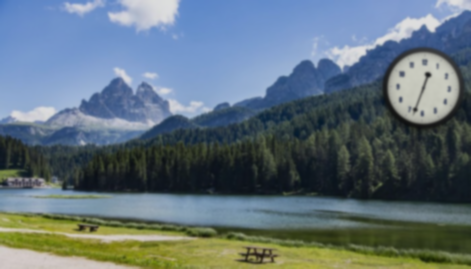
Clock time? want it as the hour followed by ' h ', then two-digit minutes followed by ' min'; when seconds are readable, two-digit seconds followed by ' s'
12 h 33 min
